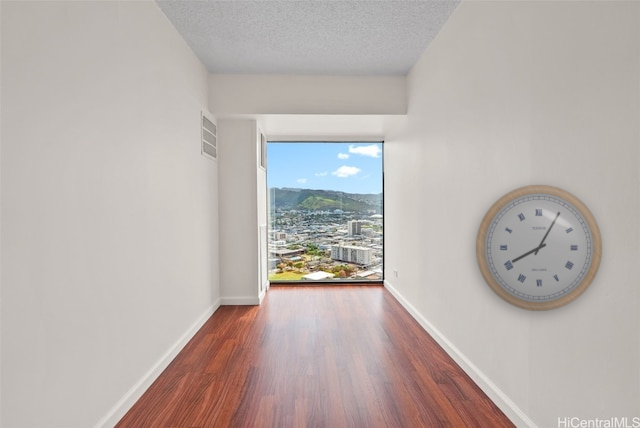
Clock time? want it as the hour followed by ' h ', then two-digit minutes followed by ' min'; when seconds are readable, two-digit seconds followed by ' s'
8 h 05 min
